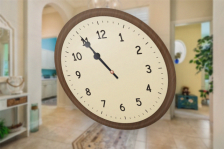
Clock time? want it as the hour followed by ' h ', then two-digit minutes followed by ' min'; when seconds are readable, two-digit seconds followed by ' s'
10 h 55 min
